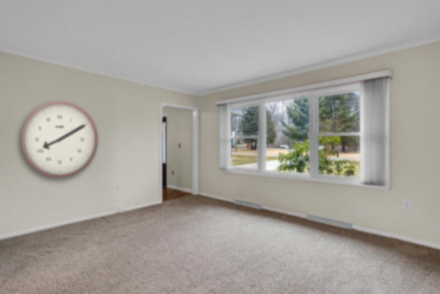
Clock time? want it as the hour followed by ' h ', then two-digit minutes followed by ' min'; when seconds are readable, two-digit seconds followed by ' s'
8 h 10 min
